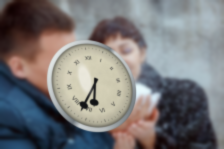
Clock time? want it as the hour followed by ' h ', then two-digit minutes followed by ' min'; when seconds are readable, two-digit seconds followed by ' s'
6 h 37 min
